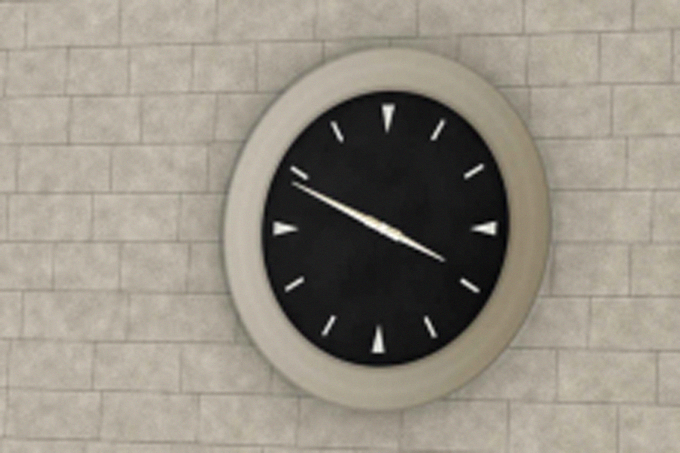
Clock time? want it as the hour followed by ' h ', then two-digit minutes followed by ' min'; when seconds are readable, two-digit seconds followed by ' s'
3 h 49 min
